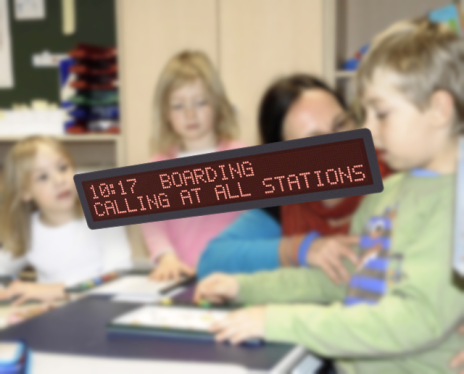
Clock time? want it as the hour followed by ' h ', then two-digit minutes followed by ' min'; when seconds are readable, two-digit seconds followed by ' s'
10 h 17 min
